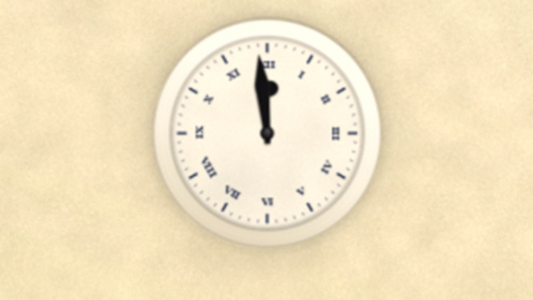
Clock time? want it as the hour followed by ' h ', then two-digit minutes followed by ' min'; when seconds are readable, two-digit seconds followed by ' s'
11 h 59 min
